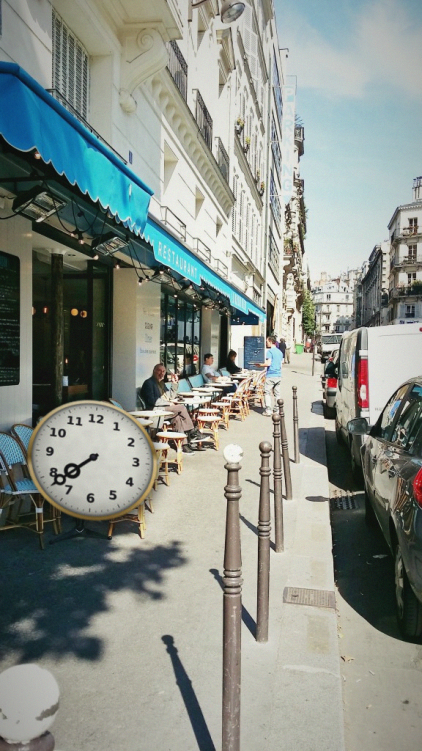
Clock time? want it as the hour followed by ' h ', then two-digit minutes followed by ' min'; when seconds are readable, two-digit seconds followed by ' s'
7 h 38 min
